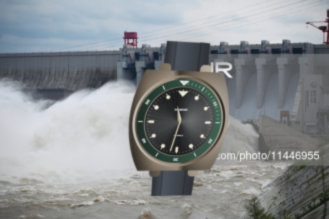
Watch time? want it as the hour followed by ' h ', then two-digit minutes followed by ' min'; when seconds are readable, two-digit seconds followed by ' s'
11 h 32 min
